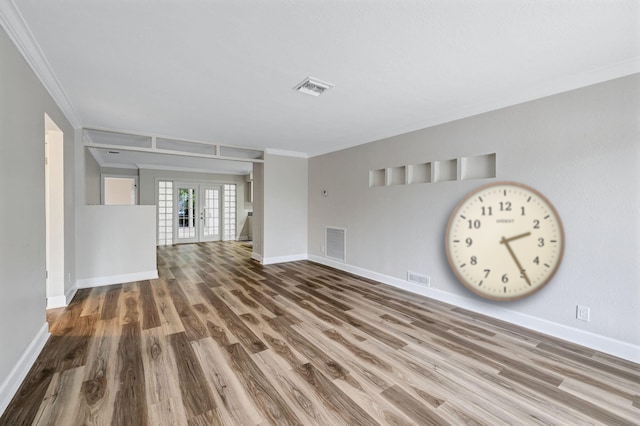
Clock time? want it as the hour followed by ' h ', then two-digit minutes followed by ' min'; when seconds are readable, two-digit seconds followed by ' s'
2 h 25 min
